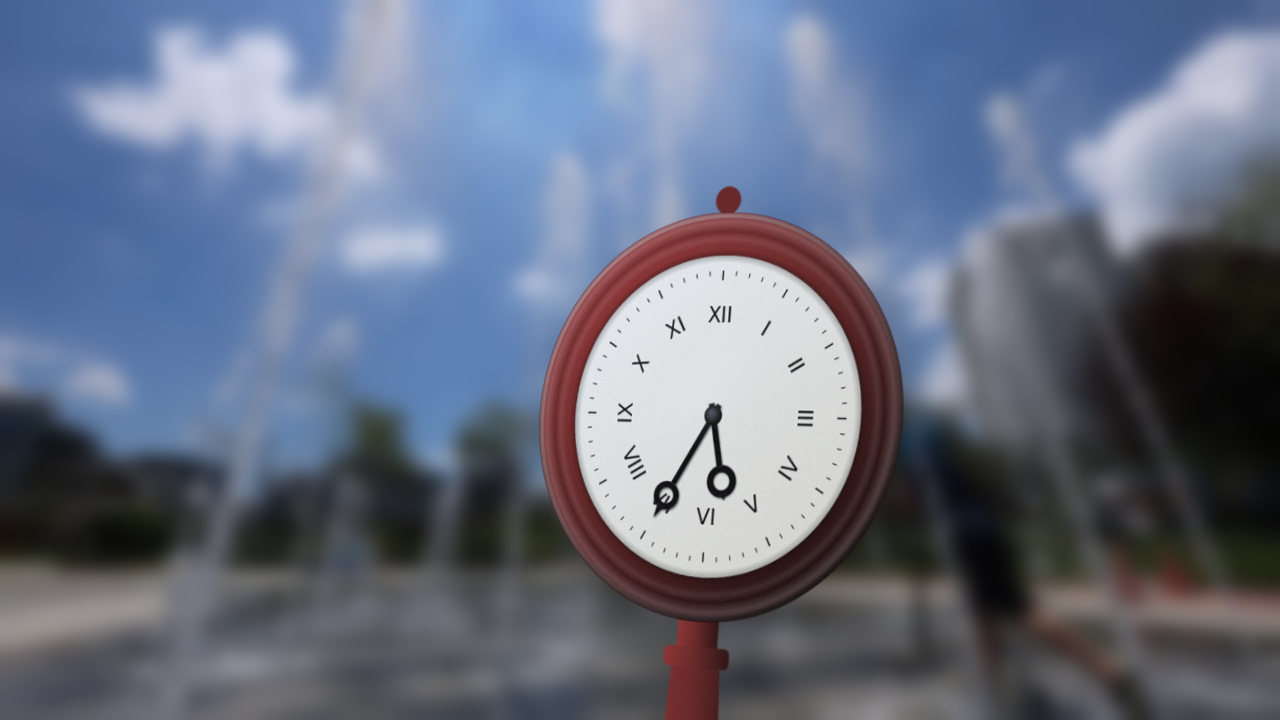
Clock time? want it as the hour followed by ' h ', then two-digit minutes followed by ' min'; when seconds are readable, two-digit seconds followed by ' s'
5 h 35 min
